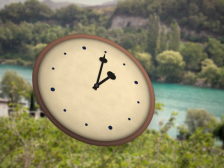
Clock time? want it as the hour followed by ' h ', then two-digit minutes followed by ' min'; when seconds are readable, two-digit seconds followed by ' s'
2 h 05 min
